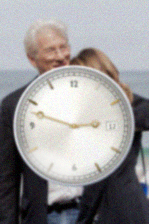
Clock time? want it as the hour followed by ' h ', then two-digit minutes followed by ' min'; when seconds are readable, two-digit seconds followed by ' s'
2 h 48 min
